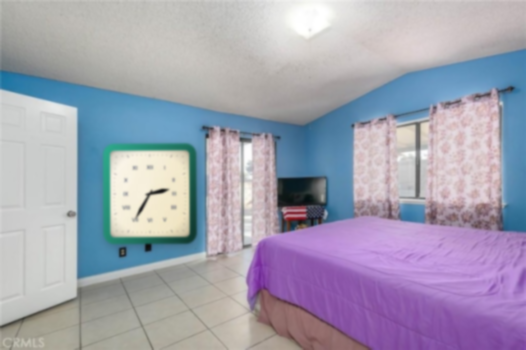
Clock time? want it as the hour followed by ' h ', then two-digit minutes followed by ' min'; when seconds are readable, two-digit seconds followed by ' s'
2 h 35 min
